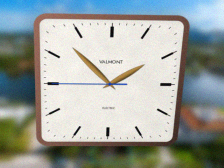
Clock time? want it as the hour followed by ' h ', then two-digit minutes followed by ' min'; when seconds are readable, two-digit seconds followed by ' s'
1 h 52 min 45 s
